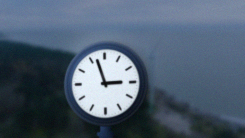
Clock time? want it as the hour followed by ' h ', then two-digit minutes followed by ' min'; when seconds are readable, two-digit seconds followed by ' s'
2 h 57 min
